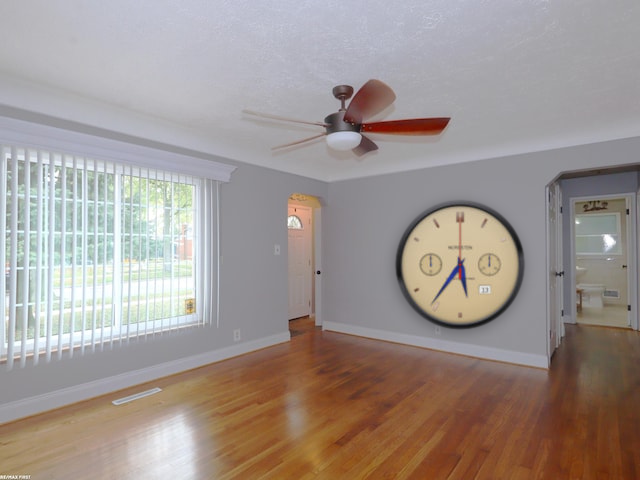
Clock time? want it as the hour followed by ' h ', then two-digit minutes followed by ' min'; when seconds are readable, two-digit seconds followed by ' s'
5 h 36 min
